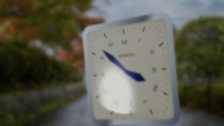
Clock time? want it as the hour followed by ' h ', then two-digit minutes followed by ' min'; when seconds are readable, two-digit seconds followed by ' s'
3 h 52 min
